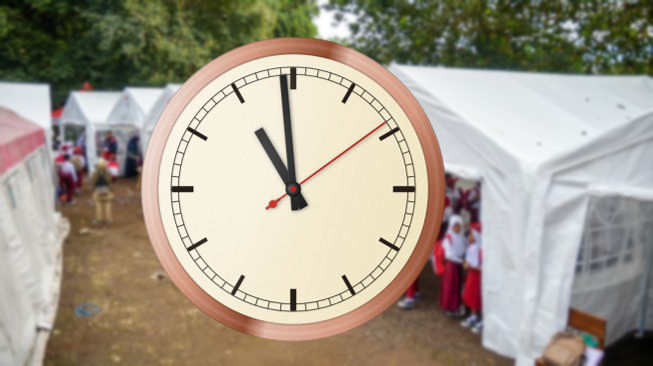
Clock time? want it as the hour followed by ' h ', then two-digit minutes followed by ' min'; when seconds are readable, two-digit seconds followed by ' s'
10 h 59 min 09 s
